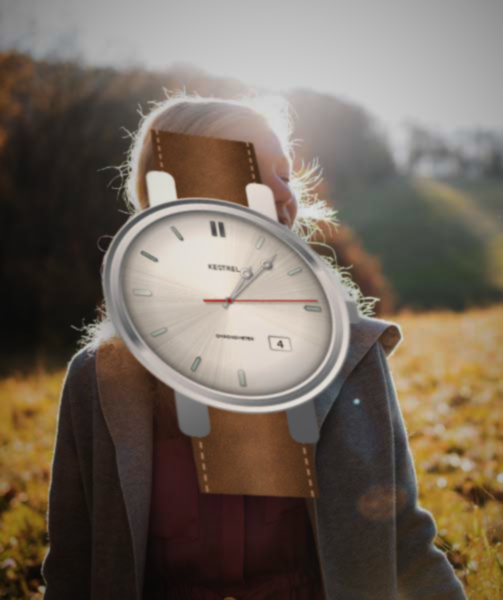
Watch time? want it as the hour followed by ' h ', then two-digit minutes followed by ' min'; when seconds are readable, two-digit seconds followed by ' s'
1 h 07 min 14 s
